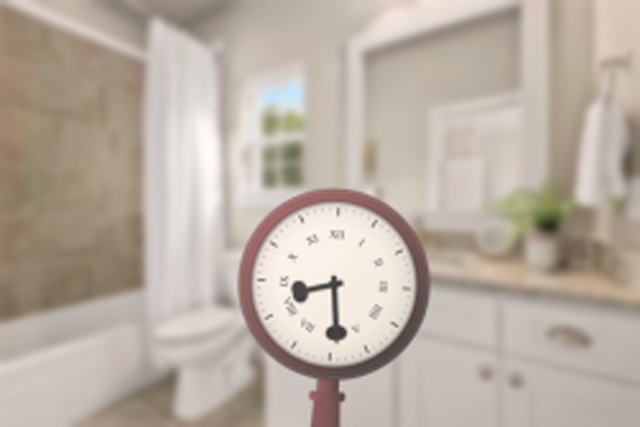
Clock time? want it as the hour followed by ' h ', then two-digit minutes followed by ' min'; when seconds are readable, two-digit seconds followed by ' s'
8 h 29 min
